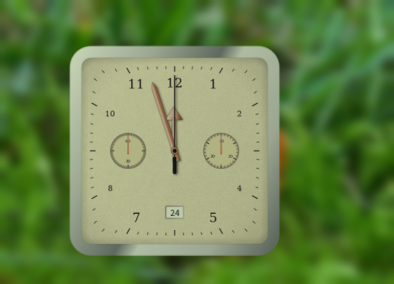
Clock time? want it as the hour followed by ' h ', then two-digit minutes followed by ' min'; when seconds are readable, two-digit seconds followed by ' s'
11 h 57 min
